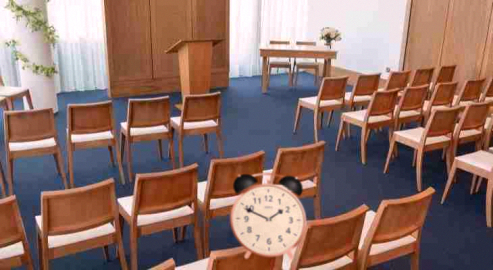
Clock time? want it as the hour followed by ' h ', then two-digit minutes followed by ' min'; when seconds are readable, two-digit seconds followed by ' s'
1 h 49 min
